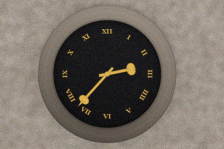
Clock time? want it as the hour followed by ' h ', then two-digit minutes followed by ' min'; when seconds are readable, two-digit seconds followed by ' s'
2 h 37 min
